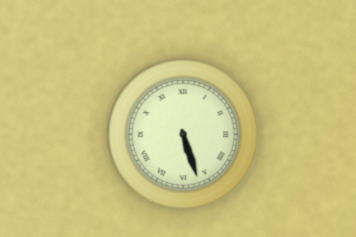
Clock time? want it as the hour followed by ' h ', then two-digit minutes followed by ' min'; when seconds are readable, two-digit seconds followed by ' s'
5 h 27 min
